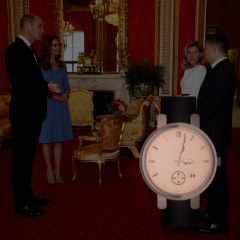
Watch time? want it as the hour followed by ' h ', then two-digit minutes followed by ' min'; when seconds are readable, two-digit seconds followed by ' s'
3 h 02 min
